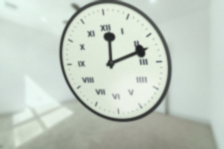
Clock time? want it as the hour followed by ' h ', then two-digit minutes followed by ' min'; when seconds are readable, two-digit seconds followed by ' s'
12 h 12 min
